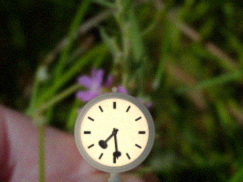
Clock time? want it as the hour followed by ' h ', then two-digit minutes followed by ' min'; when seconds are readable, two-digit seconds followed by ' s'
7 h 29 min
